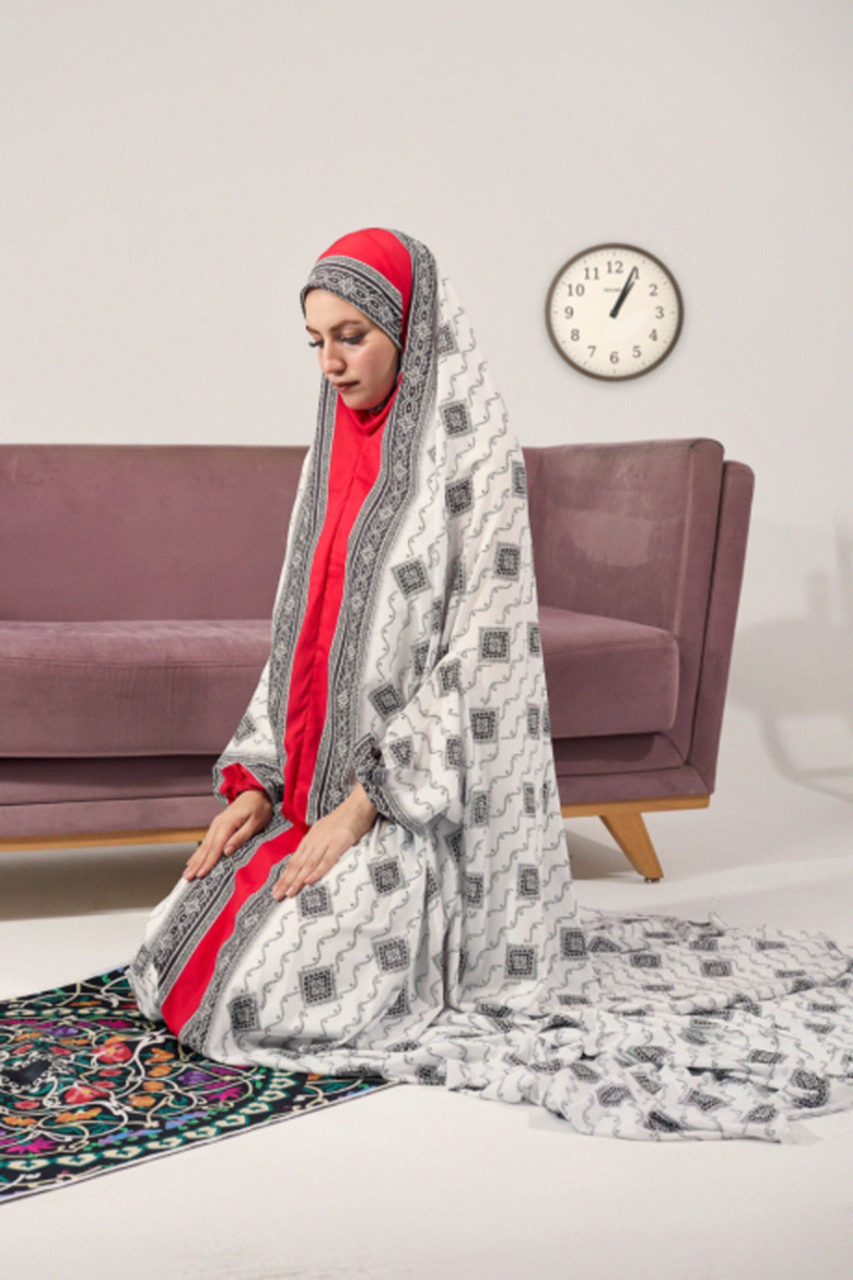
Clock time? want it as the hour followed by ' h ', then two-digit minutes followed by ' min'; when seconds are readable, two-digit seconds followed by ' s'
1 h 04 min
